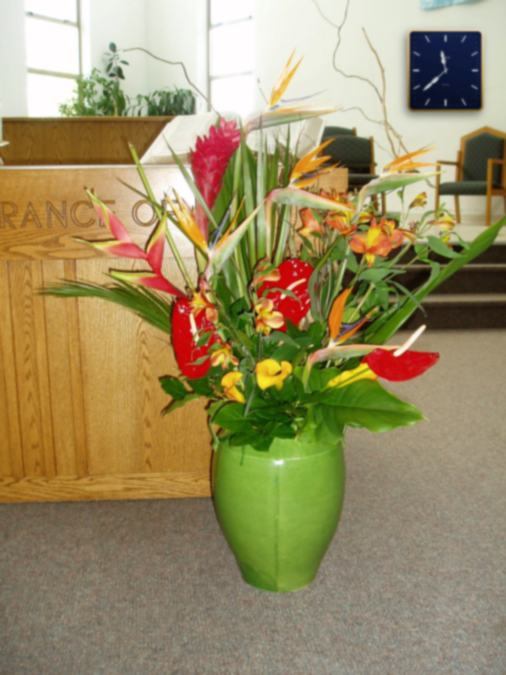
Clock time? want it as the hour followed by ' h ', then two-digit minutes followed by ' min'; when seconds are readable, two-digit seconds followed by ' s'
11 h 38 min
